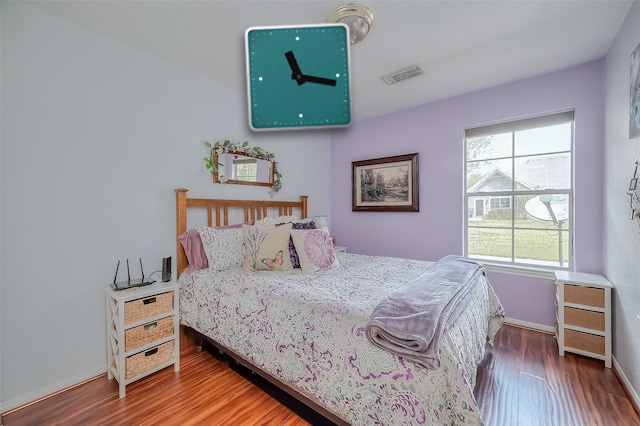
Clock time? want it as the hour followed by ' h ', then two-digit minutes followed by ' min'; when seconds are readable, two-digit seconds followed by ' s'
11 h 17 min
